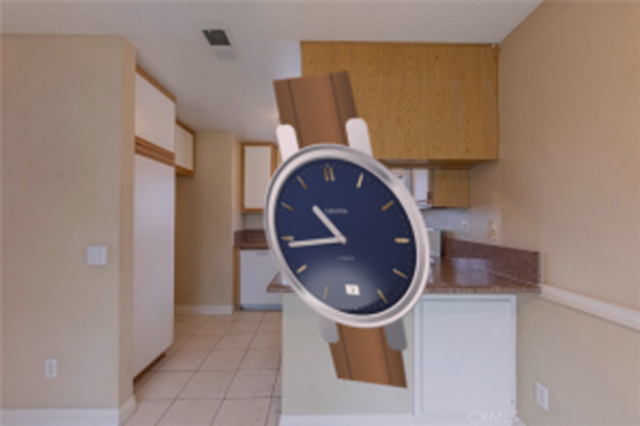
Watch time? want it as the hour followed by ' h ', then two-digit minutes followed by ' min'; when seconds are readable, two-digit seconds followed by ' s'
10 h 44 min
